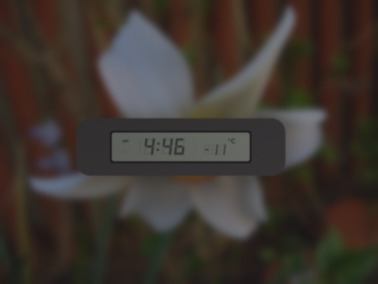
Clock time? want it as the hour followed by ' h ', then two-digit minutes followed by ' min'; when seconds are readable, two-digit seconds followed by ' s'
4 h 46 min
